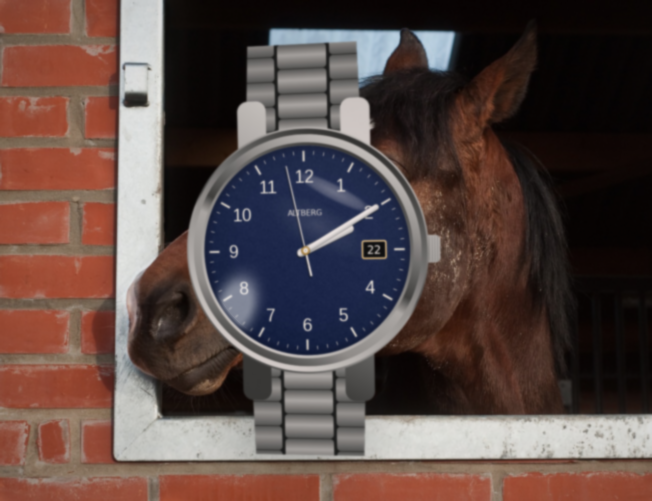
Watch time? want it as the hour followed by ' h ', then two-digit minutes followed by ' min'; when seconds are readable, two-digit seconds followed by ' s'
2 h 09 min 58 s
